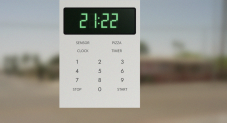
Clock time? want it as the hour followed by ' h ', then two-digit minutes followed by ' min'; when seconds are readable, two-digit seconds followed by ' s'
21 h 22 min
